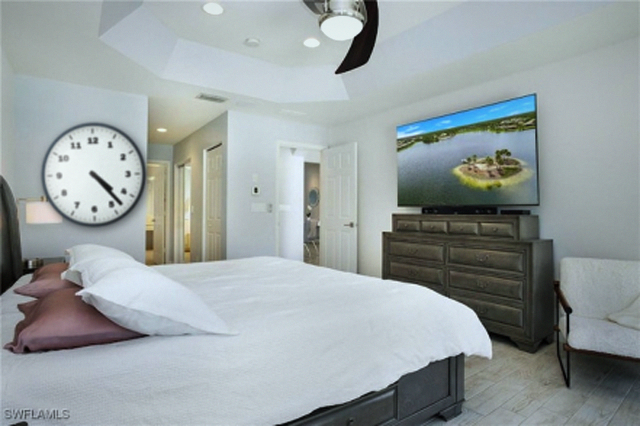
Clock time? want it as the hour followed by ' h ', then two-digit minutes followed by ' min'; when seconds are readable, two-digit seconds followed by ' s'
4 h 23 min
